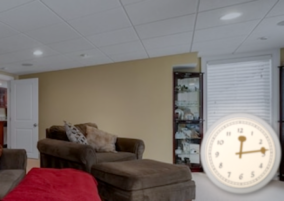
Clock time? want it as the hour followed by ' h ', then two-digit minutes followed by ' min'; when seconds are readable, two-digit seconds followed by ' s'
12 h 14 min
